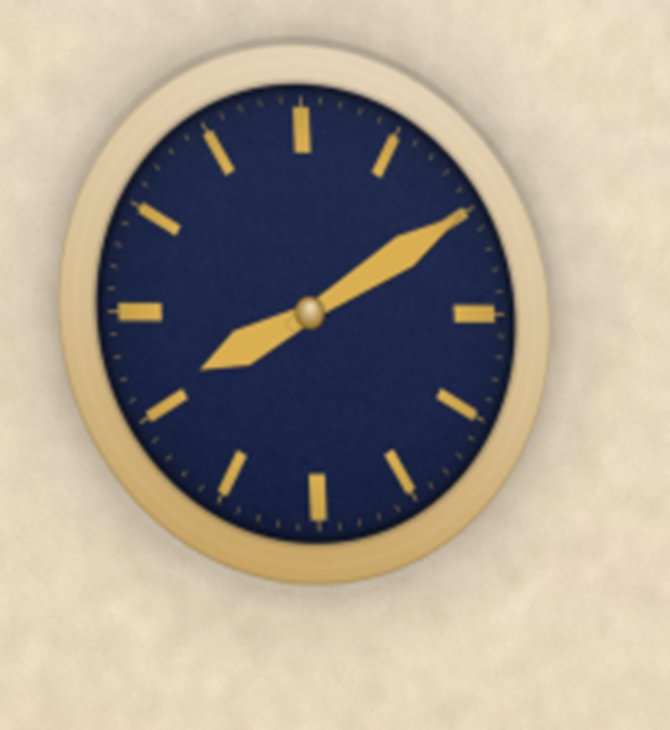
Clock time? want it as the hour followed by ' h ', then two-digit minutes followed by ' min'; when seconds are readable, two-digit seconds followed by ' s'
8 h 10 min
